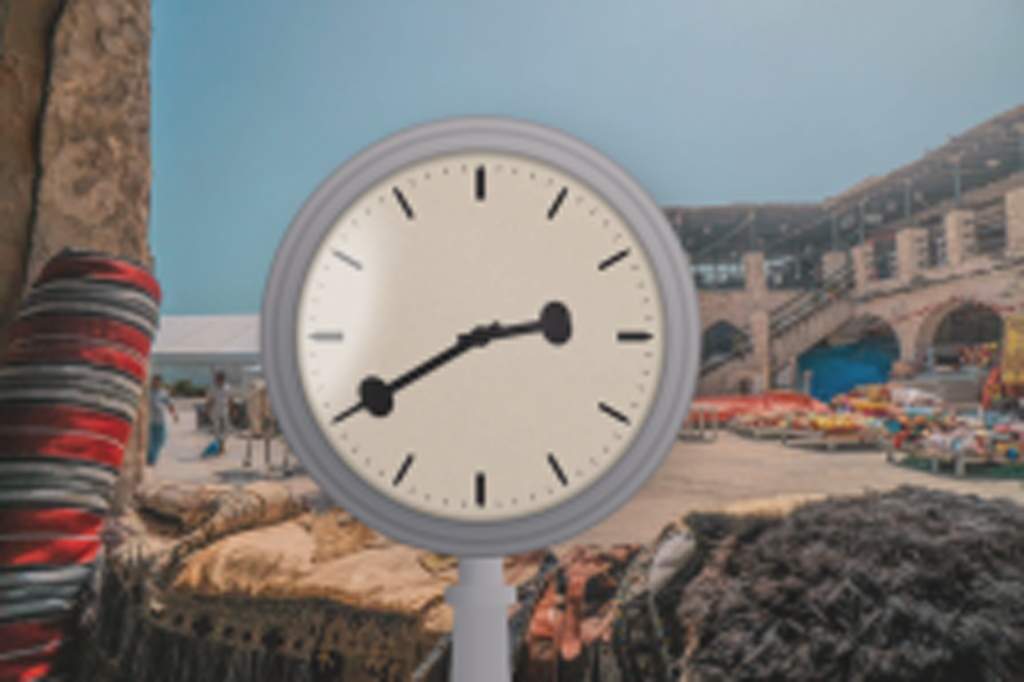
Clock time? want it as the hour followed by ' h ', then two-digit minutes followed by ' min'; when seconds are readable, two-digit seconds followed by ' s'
2 h 40 min
